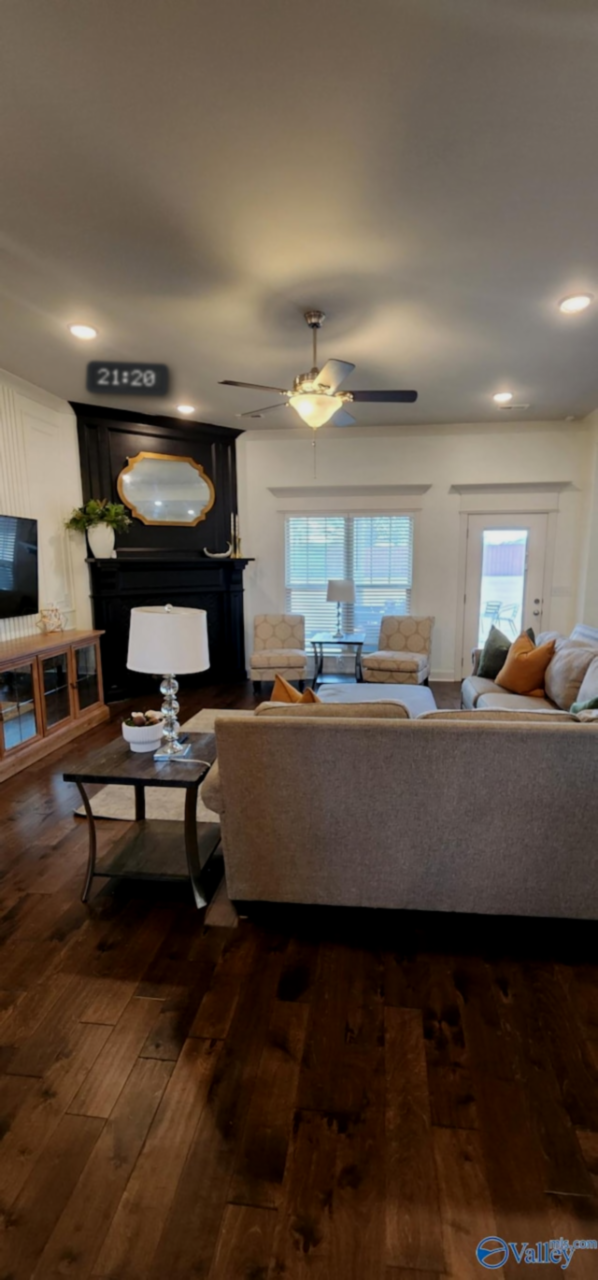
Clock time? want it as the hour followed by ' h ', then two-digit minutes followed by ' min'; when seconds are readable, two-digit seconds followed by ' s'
21 h 20 min
